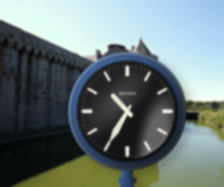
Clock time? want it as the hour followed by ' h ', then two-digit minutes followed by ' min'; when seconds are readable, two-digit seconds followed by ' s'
10 h 35 min
